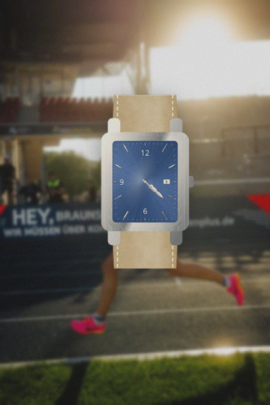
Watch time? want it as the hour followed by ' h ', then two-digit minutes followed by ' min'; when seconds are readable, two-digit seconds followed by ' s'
4 h 22 min
